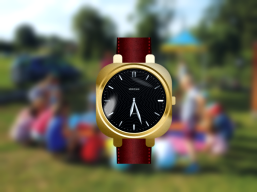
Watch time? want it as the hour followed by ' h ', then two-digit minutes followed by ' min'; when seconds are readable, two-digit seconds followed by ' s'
6 h 27 min
